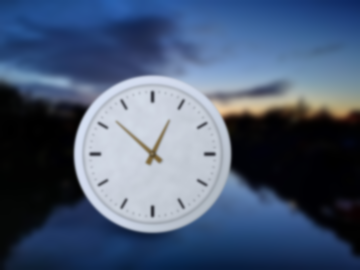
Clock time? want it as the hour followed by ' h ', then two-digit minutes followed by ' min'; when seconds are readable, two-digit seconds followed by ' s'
12 h 52 min
